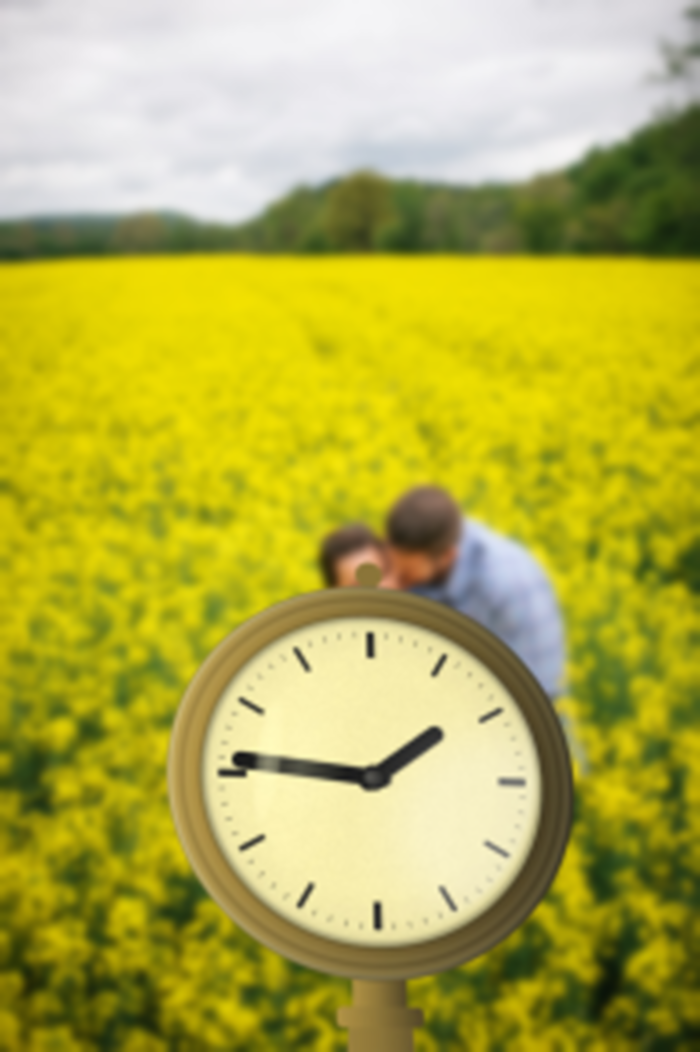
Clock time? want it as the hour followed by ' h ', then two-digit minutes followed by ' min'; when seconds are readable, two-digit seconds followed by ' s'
1 h 46 min
